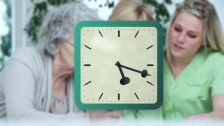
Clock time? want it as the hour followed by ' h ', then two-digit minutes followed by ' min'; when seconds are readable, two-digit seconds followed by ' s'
5 h 18 min
